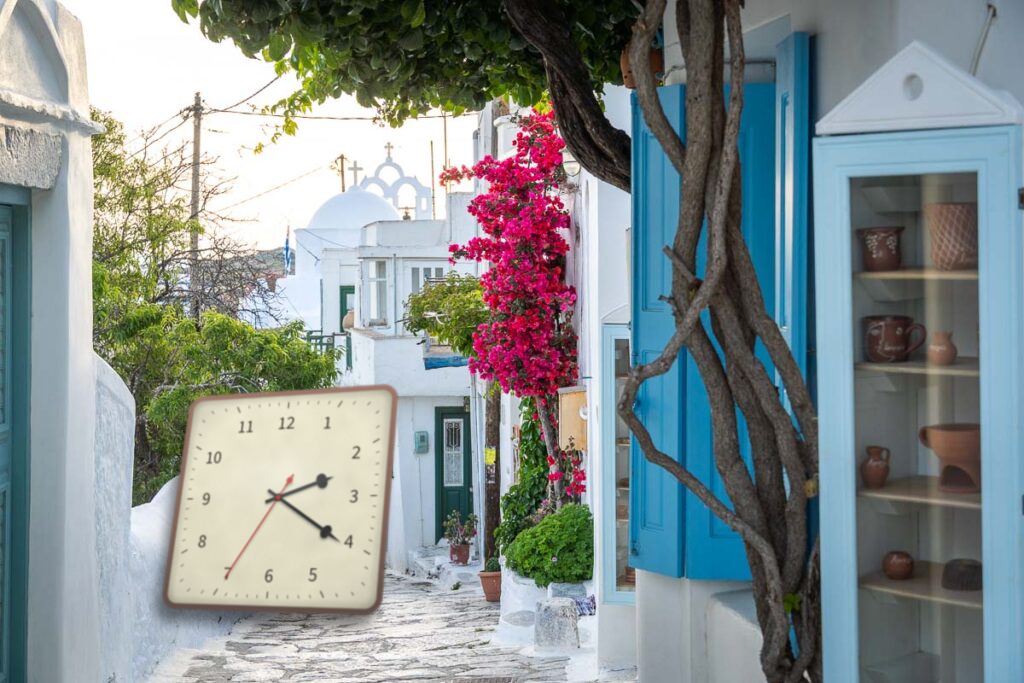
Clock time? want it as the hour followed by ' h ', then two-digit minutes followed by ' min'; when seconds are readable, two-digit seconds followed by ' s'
2 h 20 min 35 s
